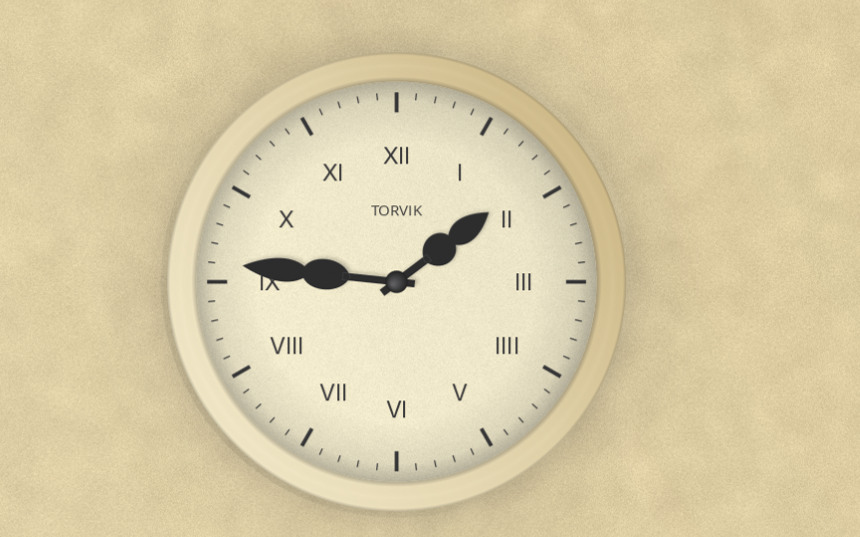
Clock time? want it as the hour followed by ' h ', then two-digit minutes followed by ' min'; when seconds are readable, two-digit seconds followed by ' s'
1 h 46 min
